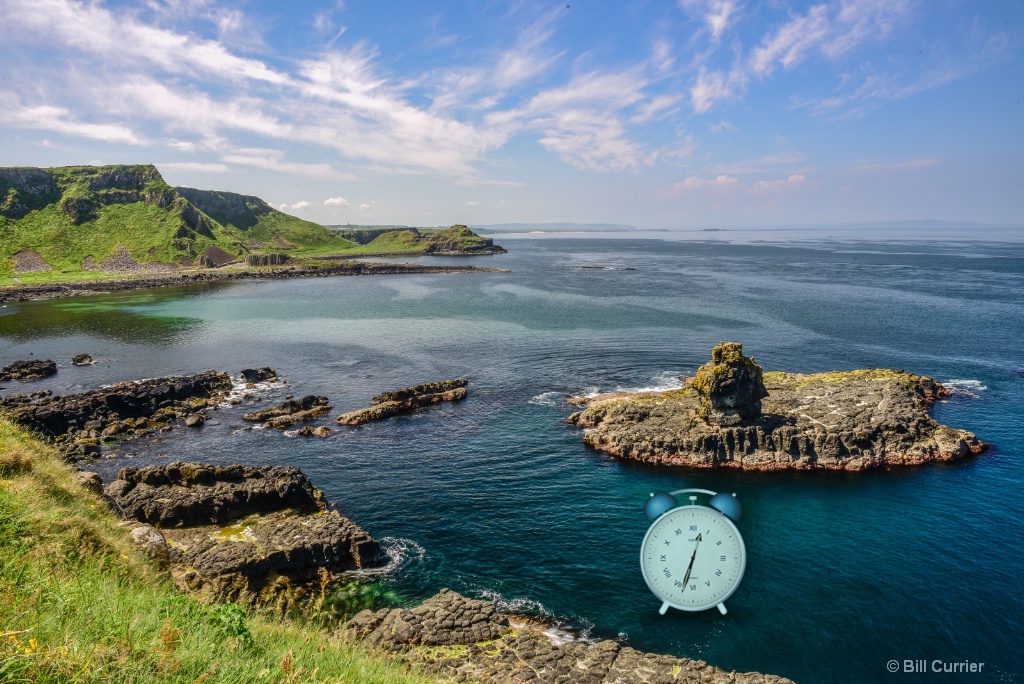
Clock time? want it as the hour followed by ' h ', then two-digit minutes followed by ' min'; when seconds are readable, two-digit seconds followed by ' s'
12 h 33 min
